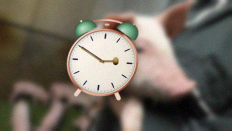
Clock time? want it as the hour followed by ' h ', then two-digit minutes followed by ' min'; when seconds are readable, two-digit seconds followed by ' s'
2 h 50 min
